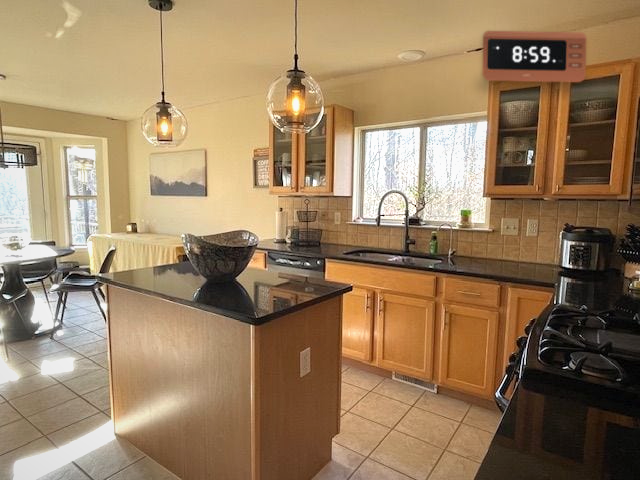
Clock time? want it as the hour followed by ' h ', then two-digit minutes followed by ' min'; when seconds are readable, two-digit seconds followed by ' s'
8 h 59 min
